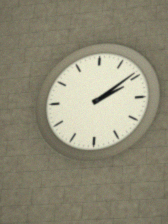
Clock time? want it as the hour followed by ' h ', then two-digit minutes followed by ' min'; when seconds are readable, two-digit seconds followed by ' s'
2 h 09 min
